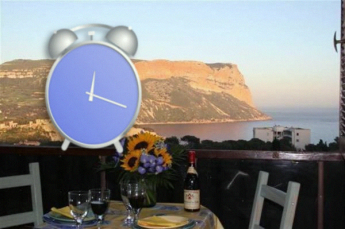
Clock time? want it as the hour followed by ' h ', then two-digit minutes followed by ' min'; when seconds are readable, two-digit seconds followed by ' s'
12 h 18 min
